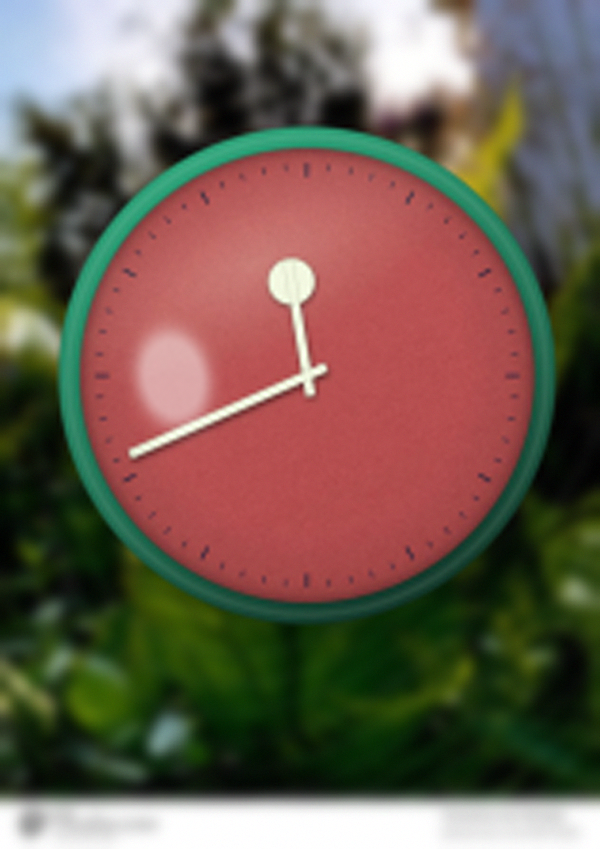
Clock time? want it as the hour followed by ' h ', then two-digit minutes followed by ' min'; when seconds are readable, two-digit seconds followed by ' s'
11 h 41 min
